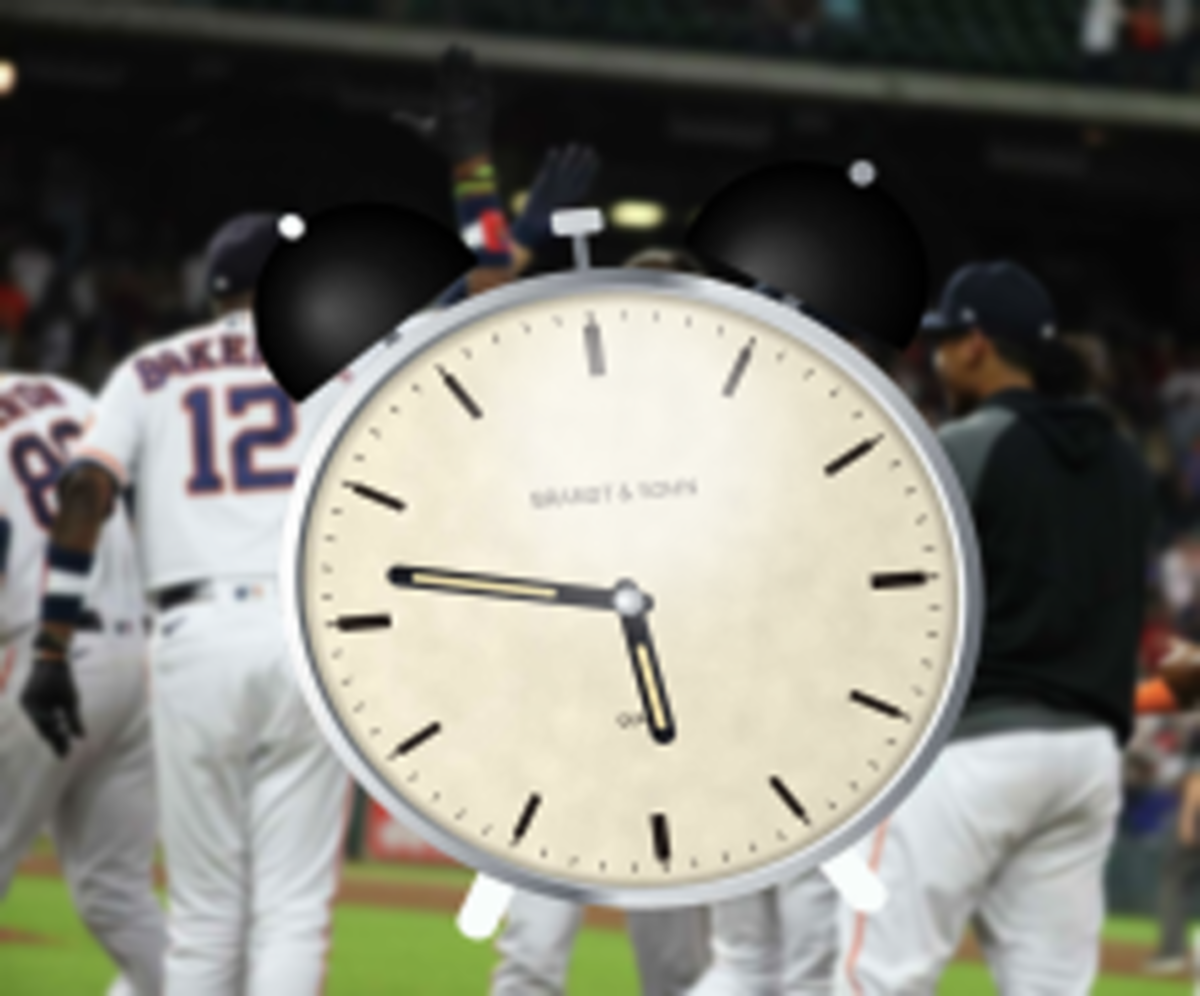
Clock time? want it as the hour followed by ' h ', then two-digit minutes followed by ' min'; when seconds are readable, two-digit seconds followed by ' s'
5 h 47 min
